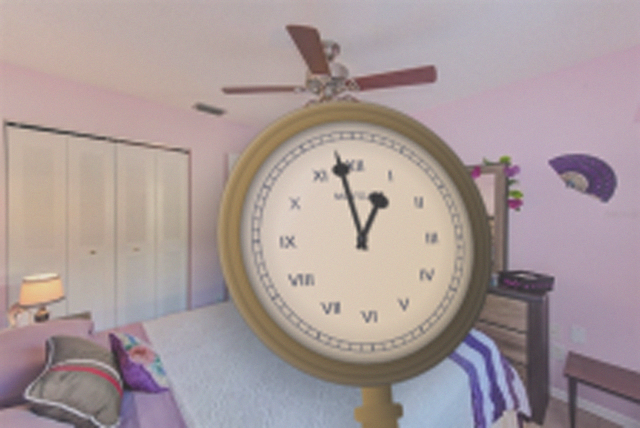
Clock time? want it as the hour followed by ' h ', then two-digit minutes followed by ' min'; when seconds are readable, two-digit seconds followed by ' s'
12 h 58 min
